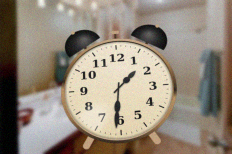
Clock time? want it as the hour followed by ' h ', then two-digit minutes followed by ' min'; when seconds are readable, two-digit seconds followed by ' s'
1 h 31 min
